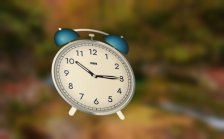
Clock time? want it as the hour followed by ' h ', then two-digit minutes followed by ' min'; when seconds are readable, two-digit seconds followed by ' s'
10 h 15 min
